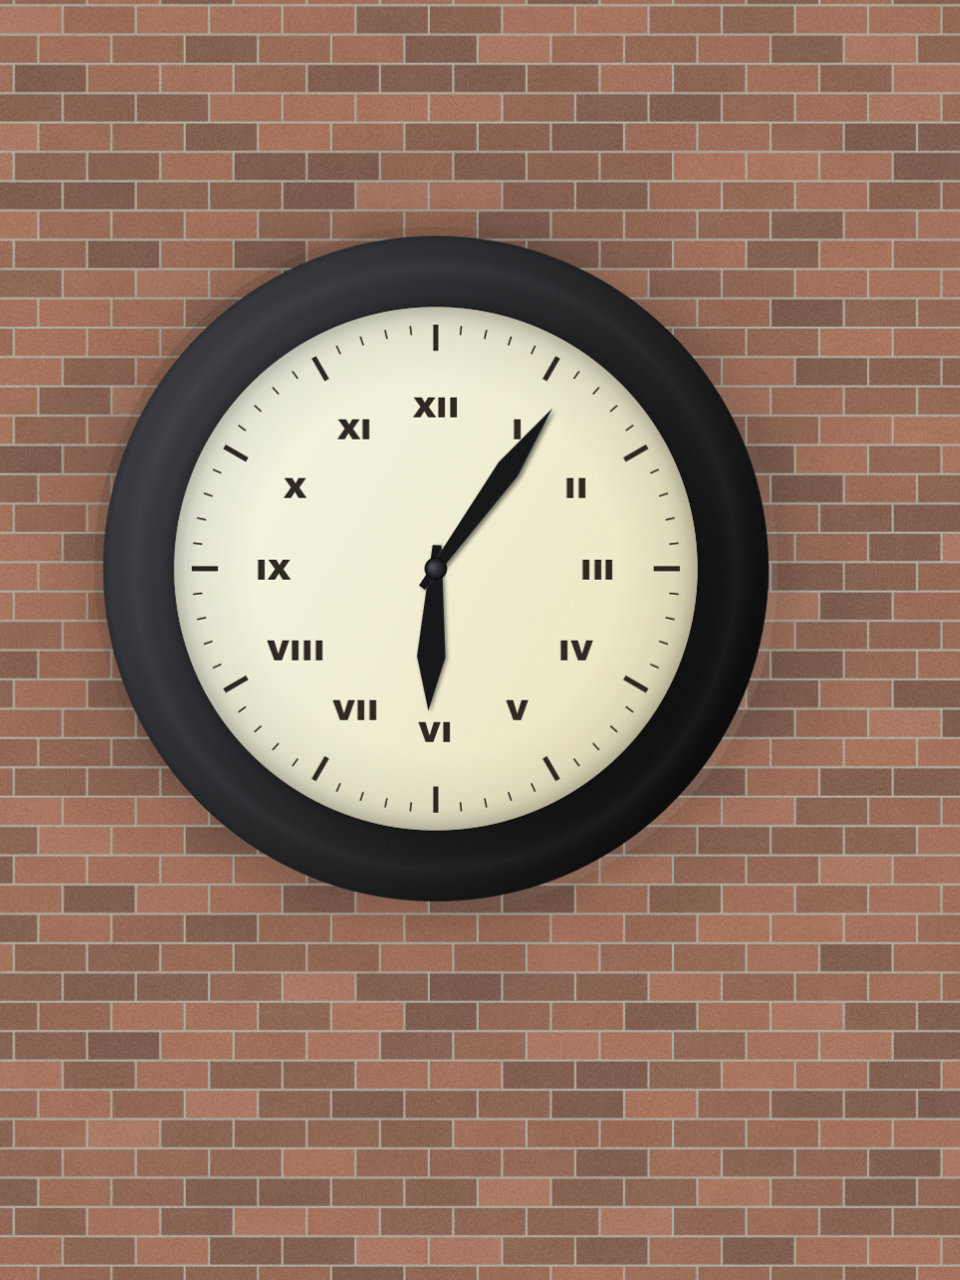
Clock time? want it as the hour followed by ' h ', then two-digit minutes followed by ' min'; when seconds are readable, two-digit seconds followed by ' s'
6 h 06 min
